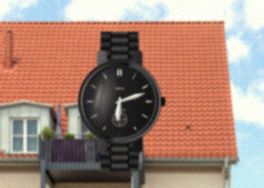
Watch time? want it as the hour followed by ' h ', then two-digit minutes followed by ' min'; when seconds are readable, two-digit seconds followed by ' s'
6 h 12 min
